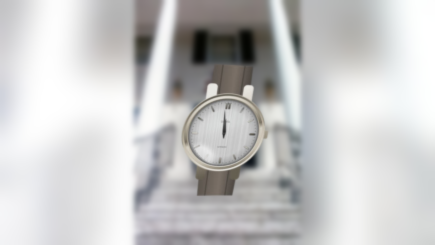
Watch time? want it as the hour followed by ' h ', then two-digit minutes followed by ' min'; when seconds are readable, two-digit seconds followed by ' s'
11 h 59 min
